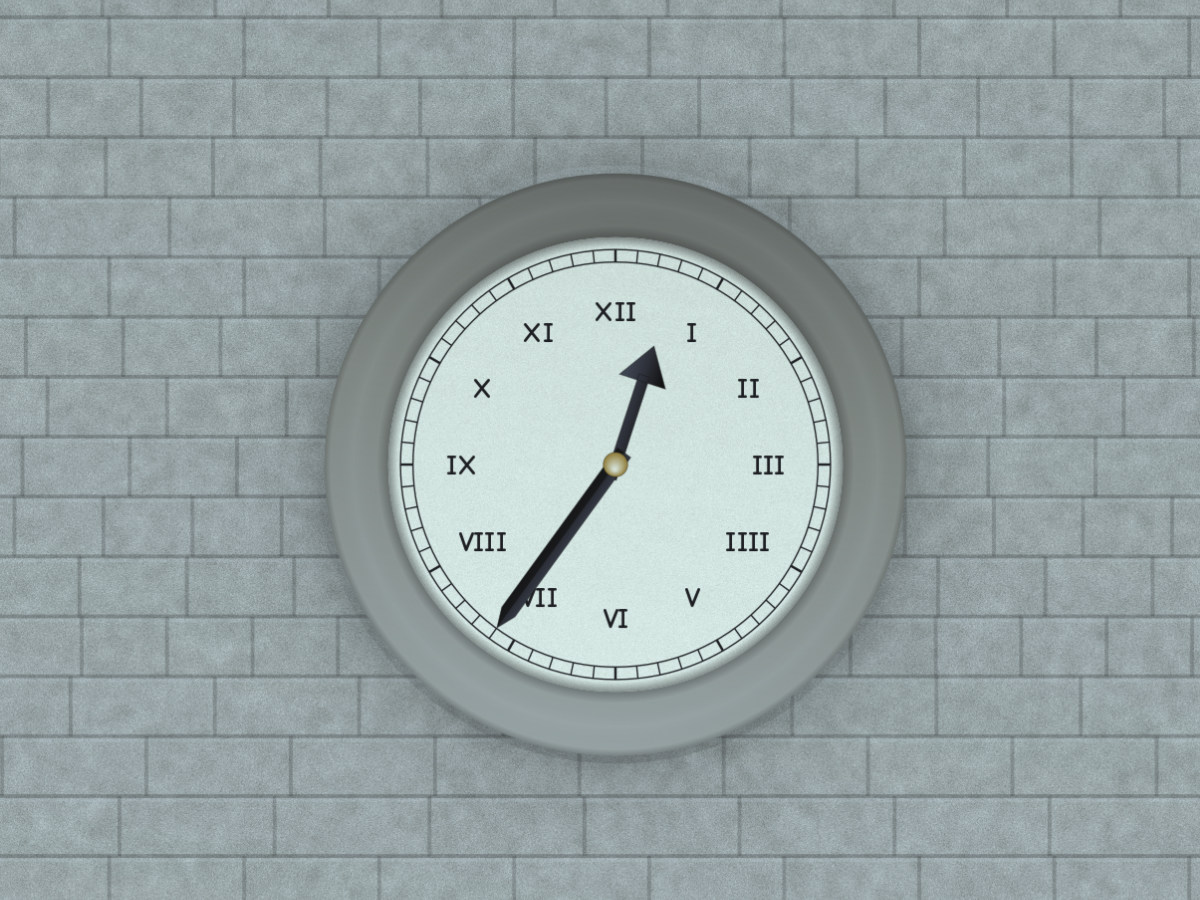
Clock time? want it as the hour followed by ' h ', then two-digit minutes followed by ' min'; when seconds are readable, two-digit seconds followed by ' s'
12 h 36 min
